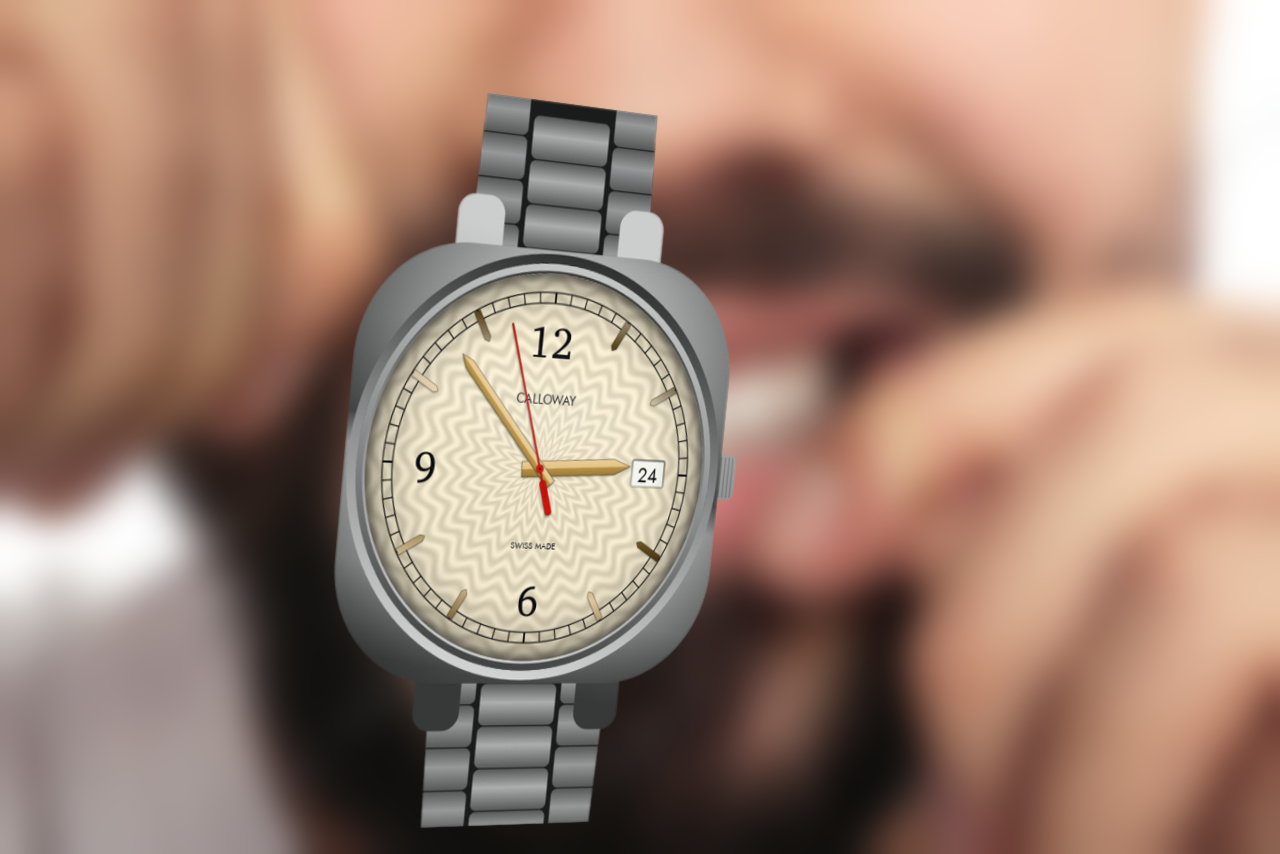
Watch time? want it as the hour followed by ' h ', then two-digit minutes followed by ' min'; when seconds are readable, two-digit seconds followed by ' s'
2 h 52 min 57 s
